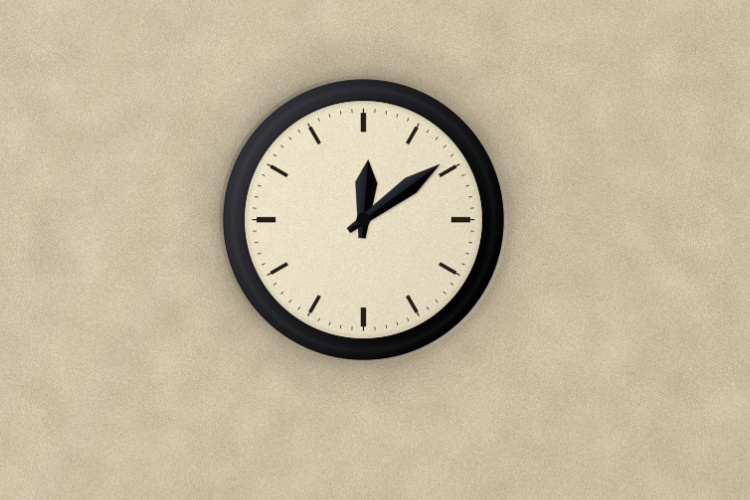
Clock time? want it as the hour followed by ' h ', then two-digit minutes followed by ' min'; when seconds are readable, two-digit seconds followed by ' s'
12 h 09 min
